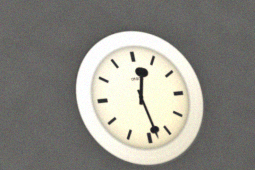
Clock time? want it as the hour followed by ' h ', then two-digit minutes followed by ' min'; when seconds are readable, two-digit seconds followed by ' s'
12 h 28 min
